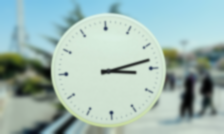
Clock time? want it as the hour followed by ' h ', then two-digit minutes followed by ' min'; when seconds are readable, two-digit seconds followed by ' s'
3 h 13 min
